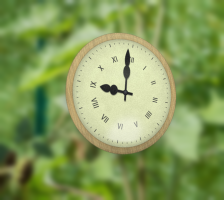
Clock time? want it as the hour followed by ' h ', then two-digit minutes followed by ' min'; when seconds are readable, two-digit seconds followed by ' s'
8 h 59 min
